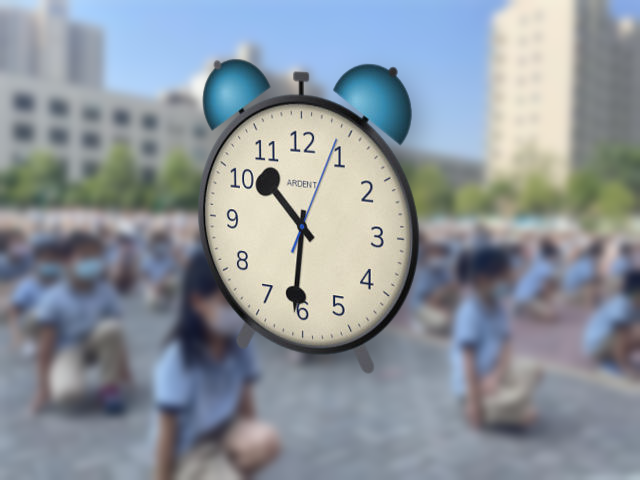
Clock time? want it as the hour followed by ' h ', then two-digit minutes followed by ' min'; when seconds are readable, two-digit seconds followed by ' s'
10 h 31 min 04 s
